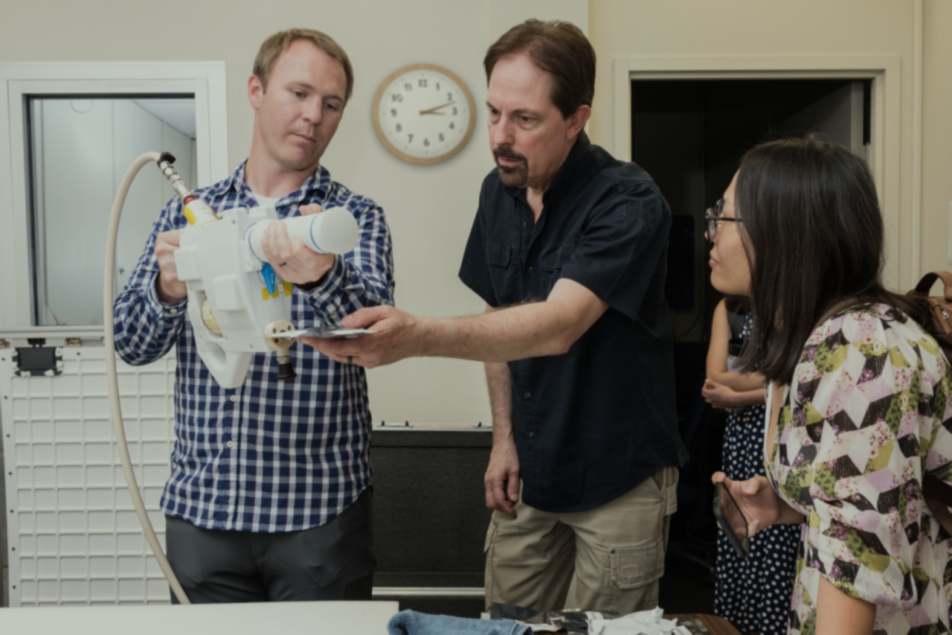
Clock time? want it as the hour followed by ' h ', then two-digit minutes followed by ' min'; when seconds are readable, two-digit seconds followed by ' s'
3 h 12 min
